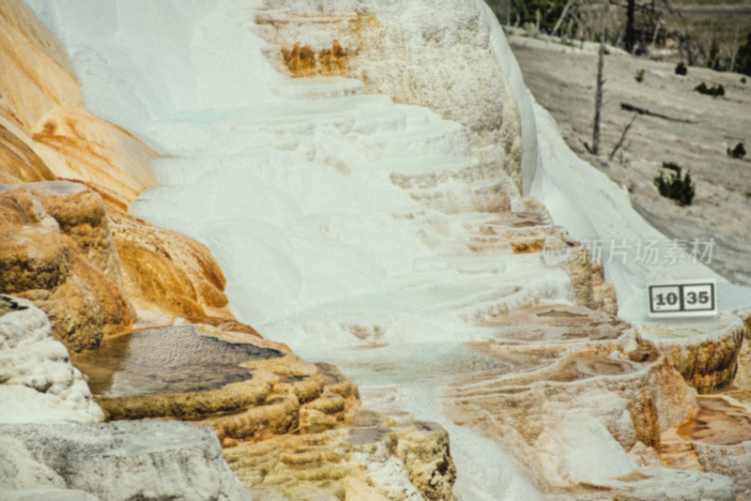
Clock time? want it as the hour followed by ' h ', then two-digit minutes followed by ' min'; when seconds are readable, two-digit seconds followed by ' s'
10 h 35 min
